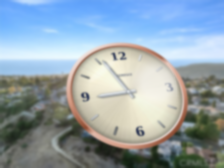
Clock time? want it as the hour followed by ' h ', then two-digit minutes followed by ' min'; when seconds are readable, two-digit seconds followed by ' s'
8 h 56 min
